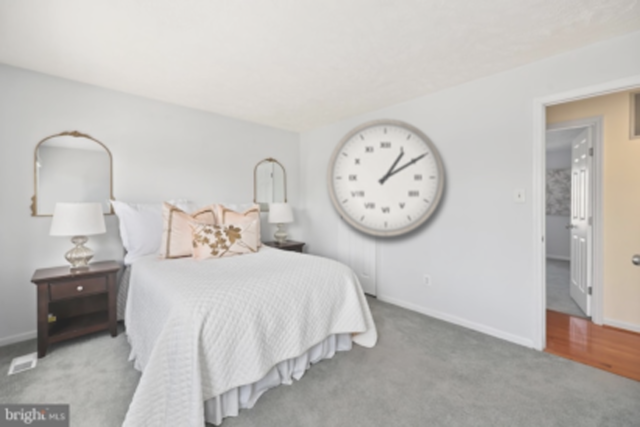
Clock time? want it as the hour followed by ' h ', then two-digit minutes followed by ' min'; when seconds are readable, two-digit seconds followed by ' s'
1 h 10 min
